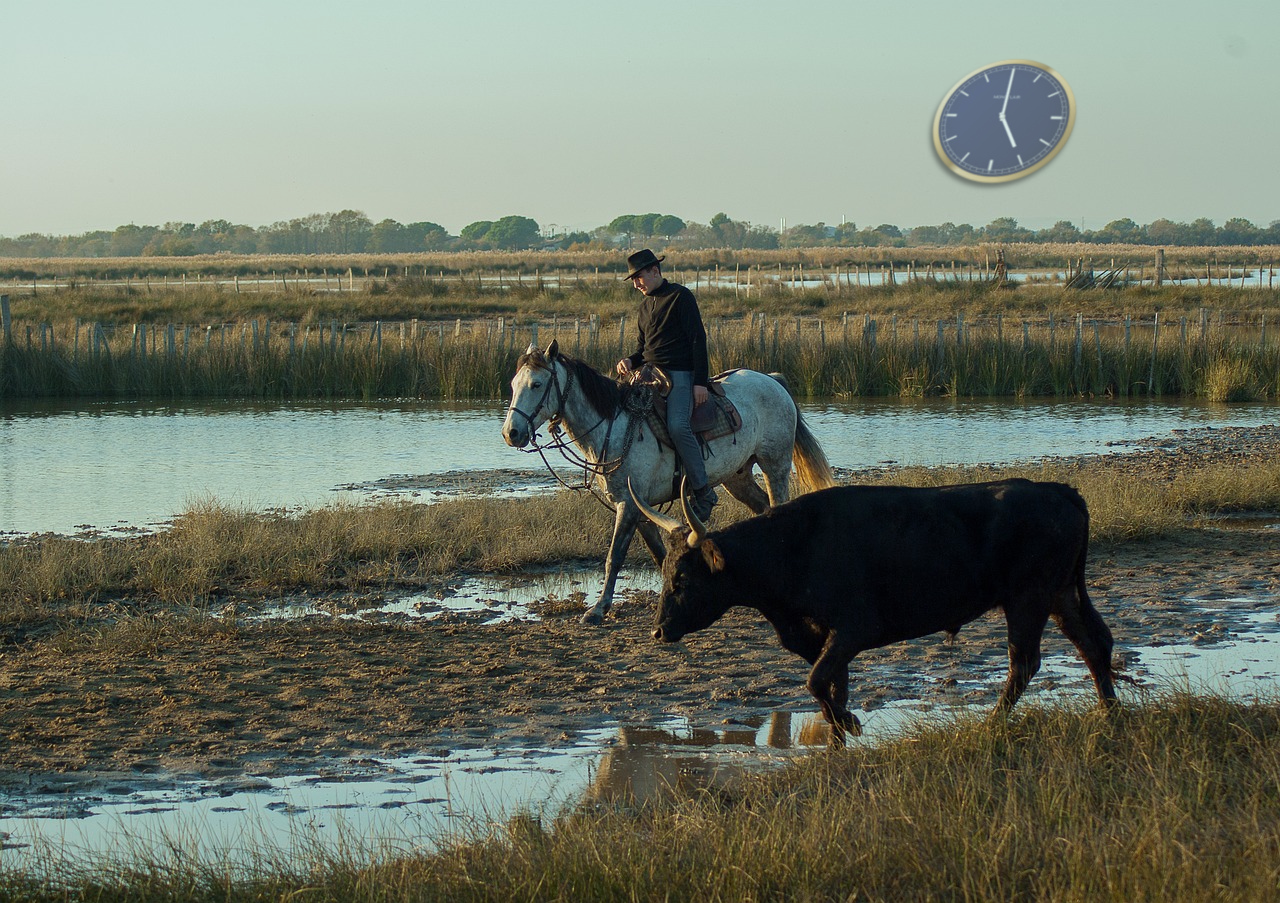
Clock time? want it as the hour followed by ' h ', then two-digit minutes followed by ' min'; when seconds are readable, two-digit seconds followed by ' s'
5 h 00 min
